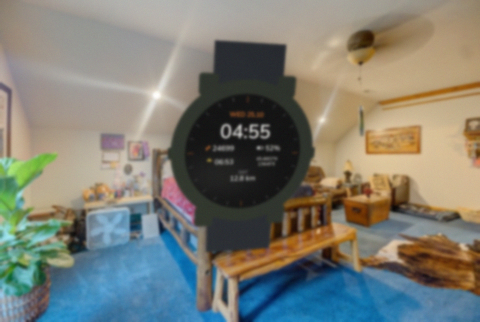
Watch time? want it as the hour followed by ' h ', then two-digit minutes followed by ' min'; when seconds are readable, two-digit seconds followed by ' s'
4 h 55 min
